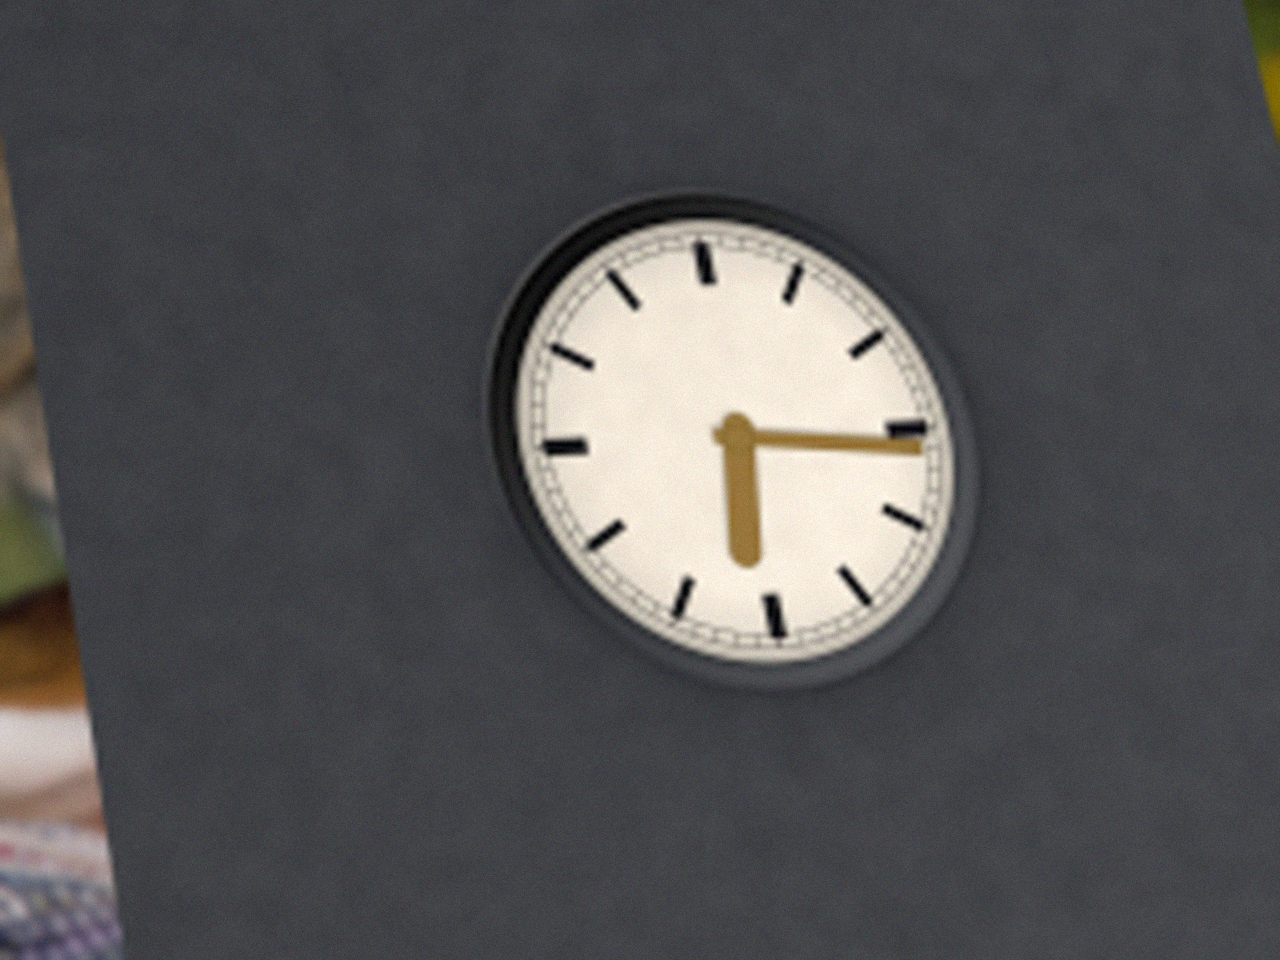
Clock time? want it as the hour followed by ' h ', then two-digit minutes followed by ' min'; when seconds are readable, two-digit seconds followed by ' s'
6 h 16 min
